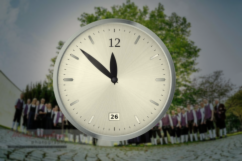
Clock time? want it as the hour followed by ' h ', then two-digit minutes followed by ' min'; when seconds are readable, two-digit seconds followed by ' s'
11 h 52 min
